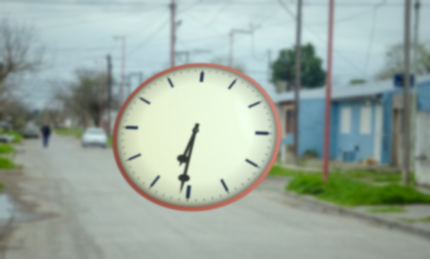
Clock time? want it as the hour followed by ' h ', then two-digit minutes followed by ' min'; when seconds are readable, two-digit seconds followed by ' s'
6 h 31 min
